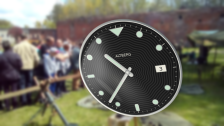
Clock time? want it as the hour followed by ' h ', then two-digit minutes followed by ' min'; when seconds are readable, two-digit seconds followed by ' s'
10 h 37 min
